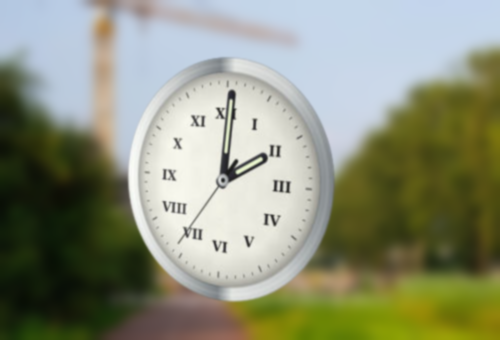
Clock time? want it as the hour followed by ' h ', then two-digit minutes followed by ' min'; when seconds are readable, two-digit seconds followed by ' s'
2 h 00 min 36 s
